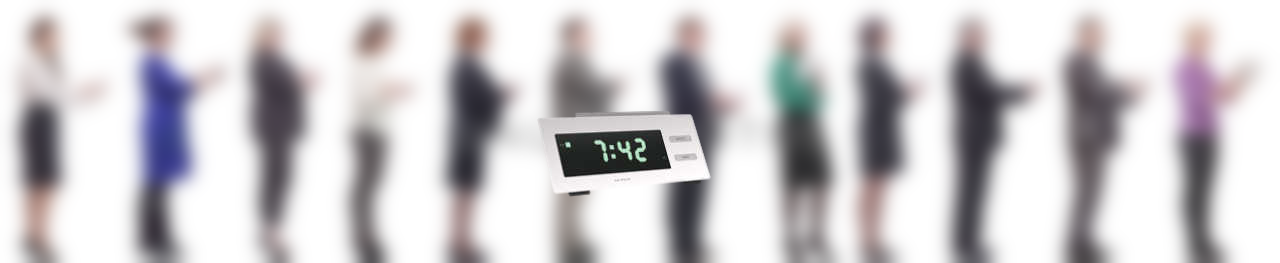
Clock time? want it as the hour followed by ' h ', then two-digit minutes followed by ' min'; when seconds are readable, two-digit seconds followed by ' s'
7 h 42 min
